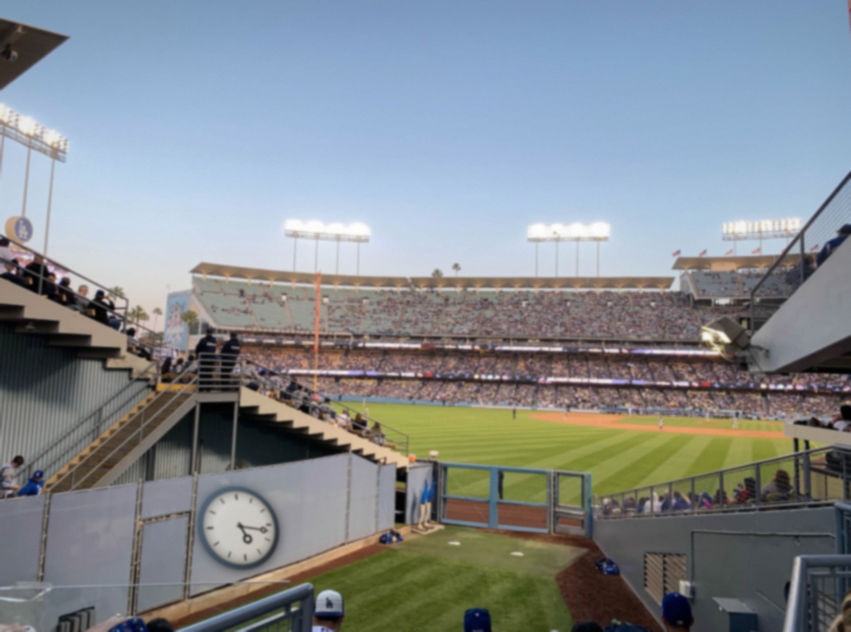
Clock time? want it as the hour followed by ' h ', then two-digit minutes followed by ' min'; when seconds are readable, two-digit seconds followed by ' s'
5 h 17 min
